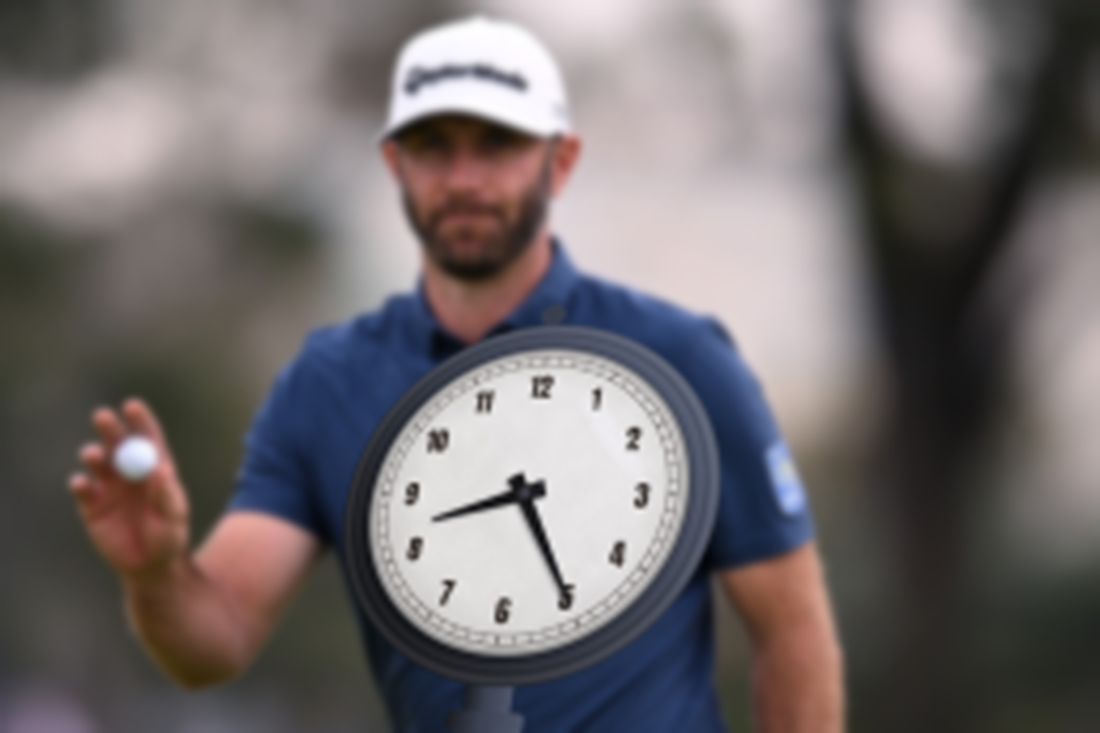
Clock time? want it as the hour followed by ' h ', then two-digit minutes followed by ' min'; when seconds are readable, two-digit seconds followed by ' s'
8 h 25 min
